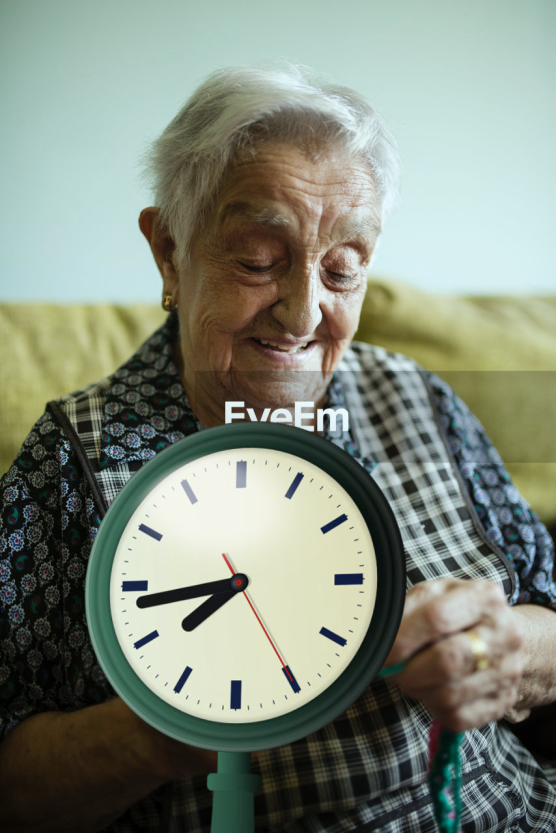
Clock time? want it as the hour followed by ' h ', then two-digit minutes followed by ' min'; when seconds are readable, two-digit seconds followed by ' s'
7 h 43 min 25 s
